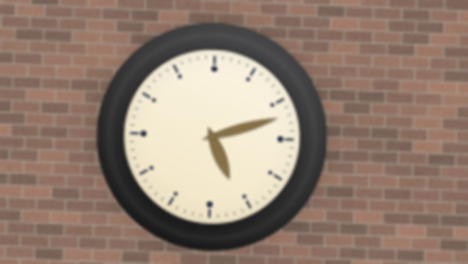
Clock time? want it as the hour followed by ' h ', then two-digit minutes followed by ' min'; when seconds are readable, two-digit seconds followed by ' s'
5 h 12 min
